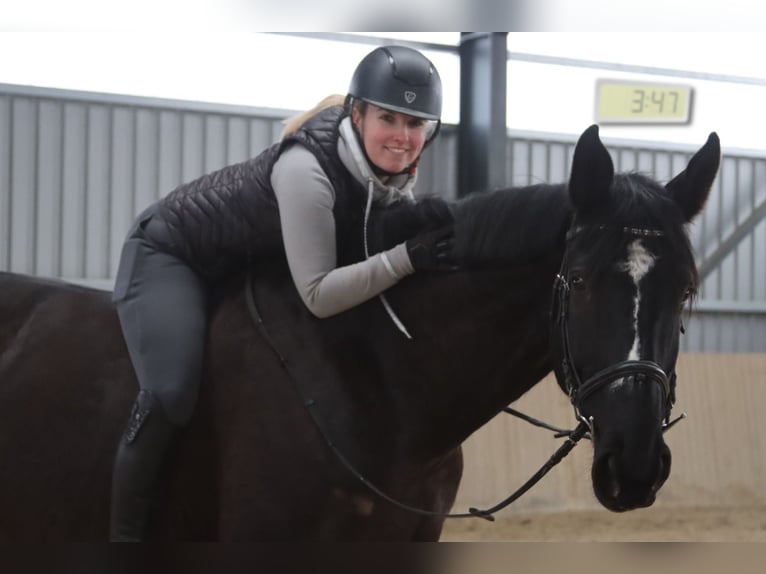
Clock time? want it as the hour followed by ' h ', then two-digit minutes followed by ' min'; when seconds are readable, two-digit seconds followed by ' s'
3 h 47 min
